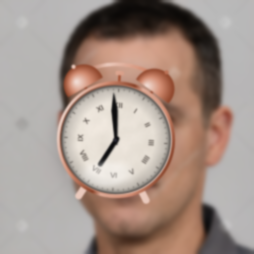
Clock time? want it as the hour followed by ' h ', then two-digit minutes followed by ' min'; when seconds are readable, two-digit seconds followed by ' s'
6 h 59 min
